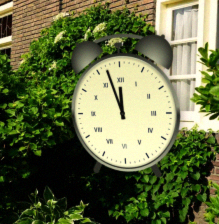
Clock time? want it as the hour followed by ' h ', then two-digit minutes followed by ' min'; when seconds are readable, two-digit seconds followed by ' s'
11 h 57 min
